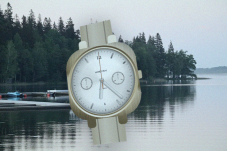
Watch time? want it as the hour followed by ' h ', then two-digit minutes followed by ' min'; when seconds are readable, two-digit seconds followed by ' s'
6 h 23 min
